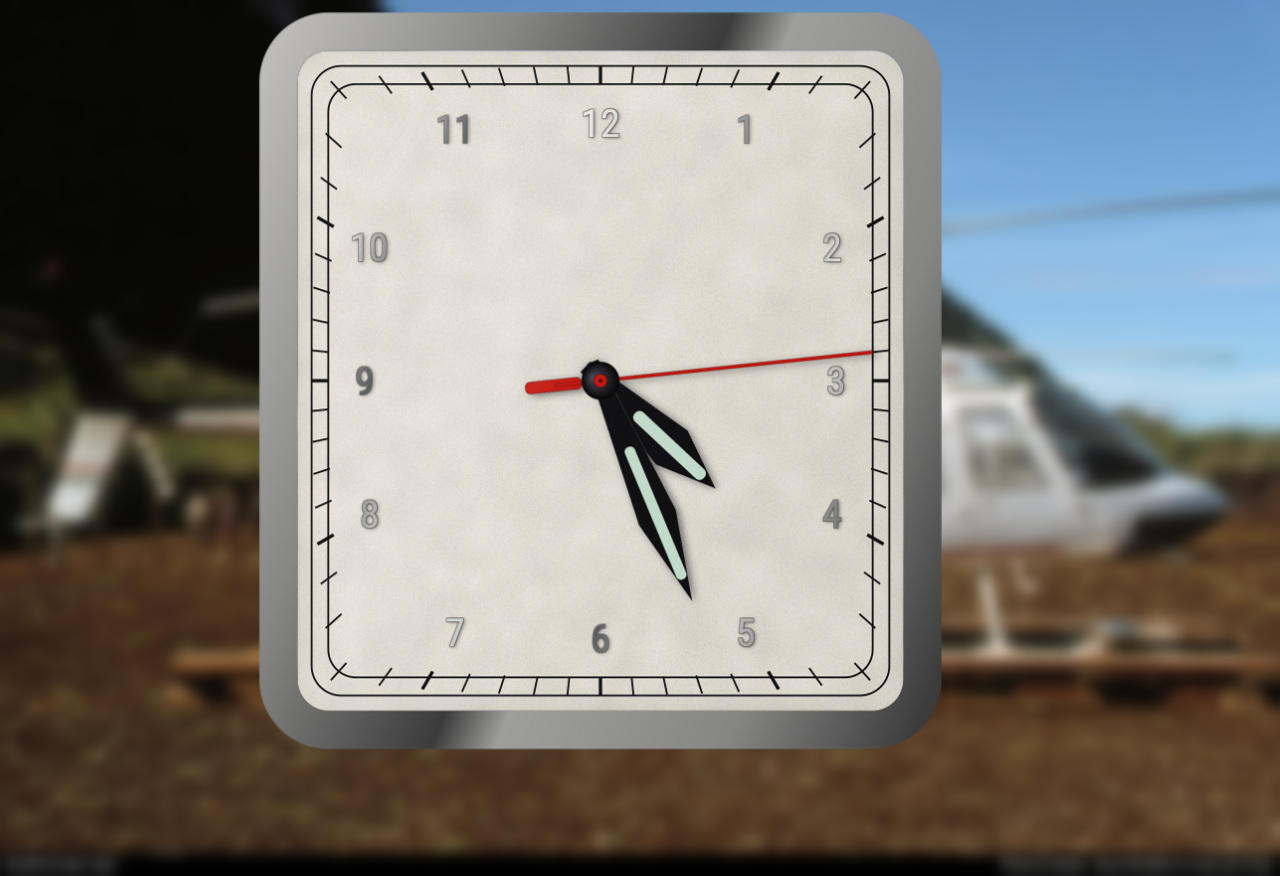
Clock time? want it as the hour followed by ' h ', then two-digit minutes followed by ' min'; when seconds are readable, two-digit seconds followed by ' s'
4 h 26 min 14 s
